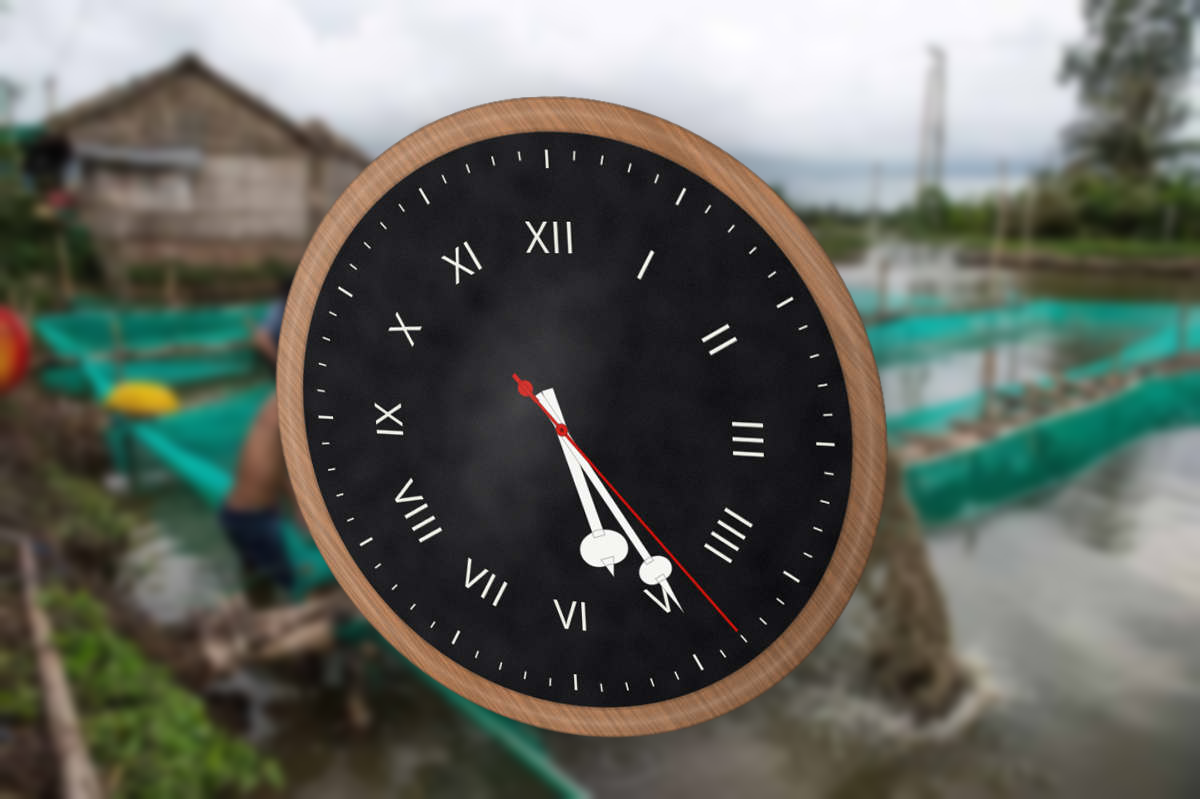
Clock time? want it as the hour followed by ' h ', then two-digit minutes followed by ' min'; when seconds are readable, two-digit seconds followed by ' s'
5 h 24 min 23 s
